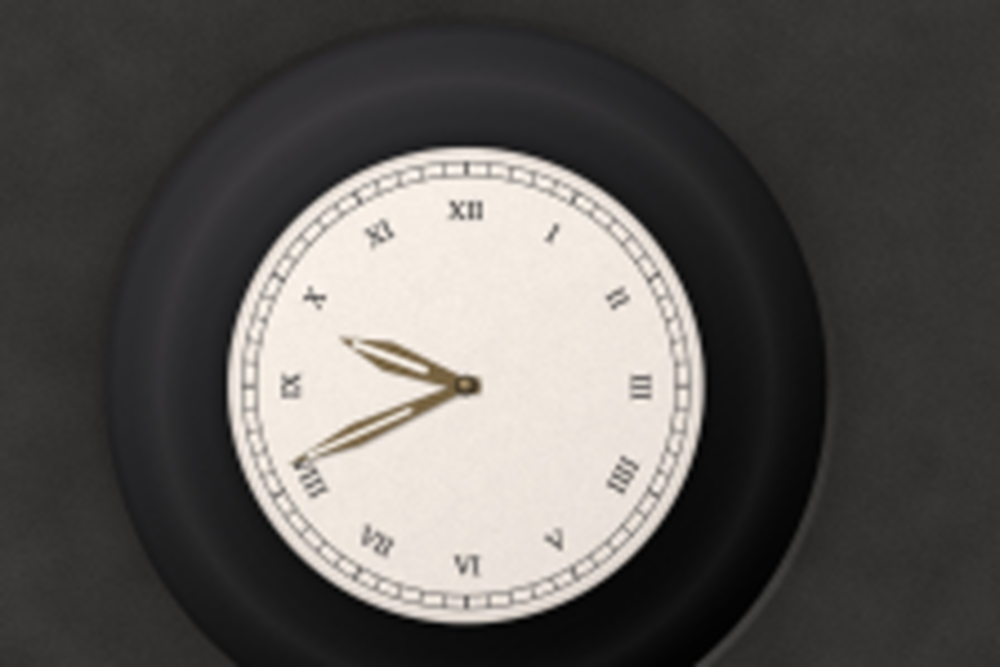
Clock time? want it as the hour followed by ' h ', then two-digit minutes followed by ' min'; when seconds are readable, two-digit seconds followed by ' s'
9 h 41 min
